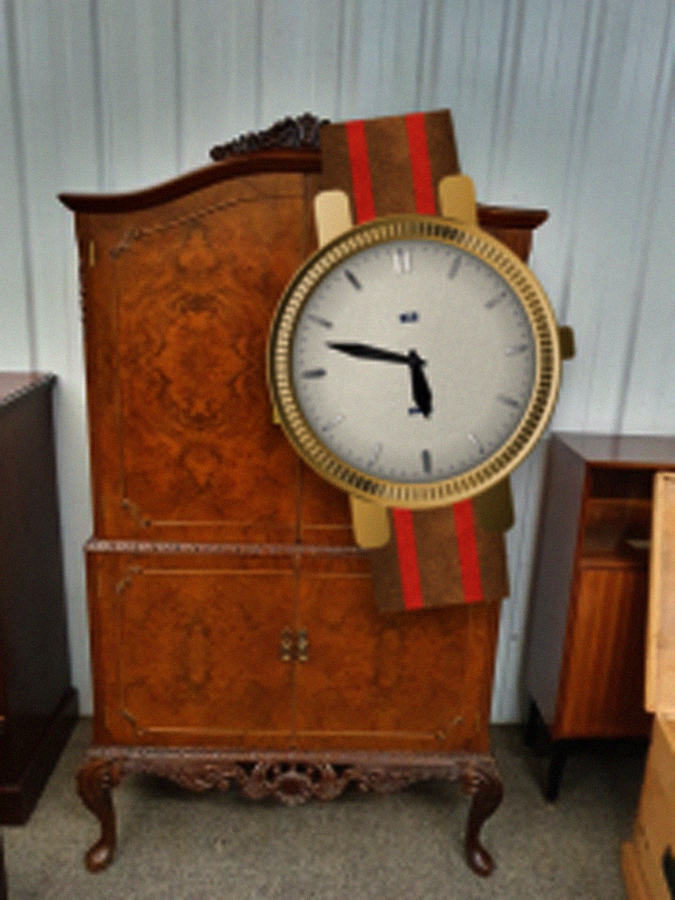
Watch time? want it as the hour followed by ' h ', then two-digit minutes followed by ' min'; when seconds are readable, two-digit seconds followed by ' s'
5 h 48 min
